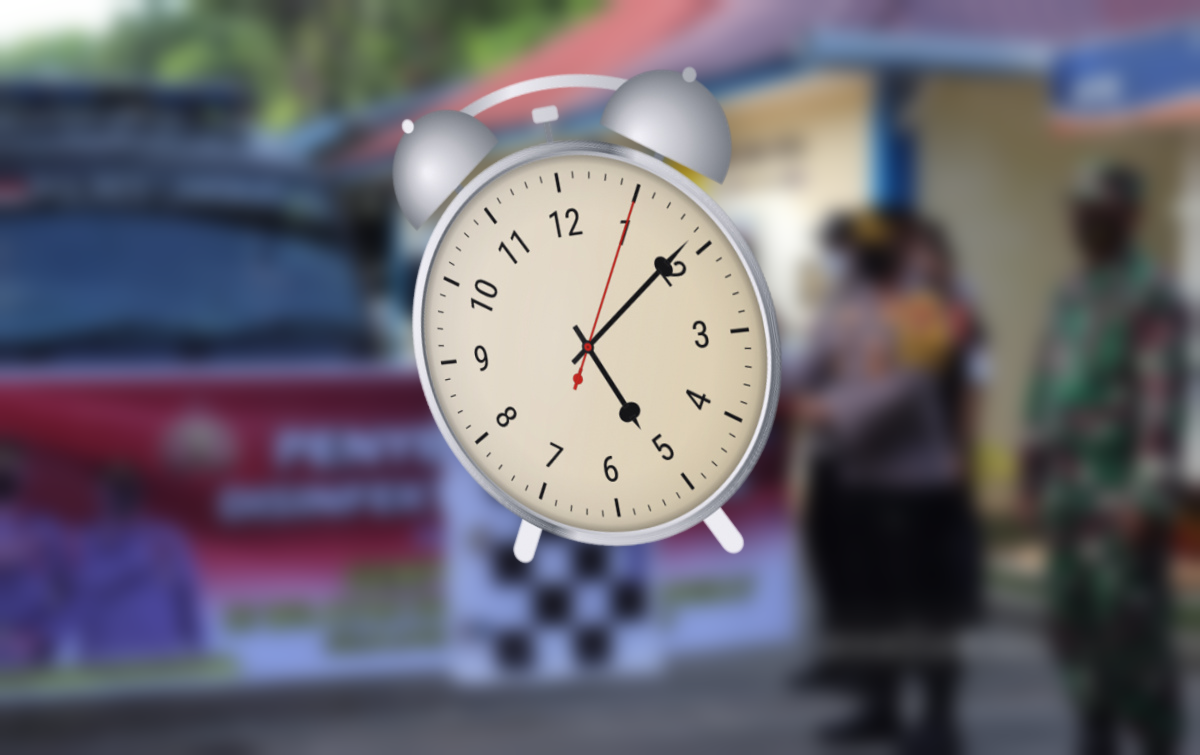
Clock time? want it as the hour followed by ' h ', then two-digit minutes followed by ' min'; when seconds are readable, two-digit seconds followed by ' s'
5 h 09 min 05 s
